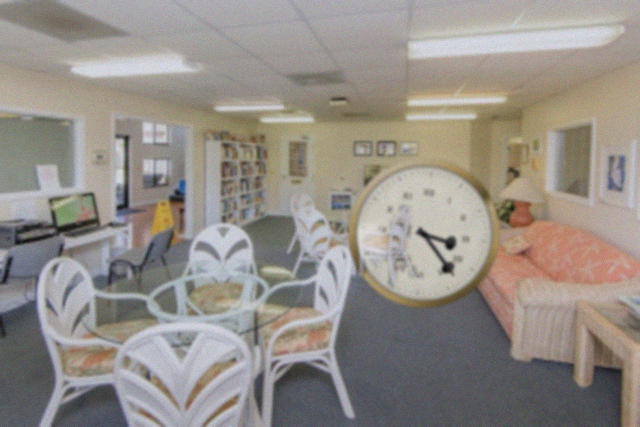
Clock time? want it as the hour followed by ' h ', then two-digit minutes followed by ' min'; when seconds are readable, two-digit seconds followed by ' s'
3 h 23 min
